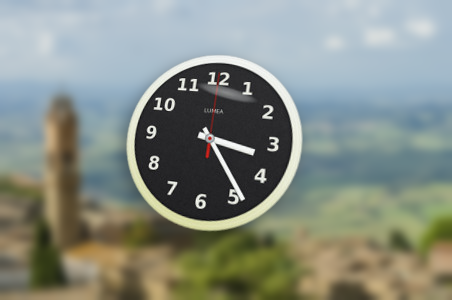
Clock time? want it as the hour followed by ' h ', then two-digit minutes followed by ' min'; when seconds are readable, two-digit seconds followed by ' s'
3 h 24 min 00 s
